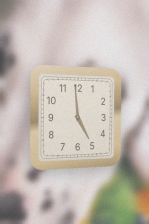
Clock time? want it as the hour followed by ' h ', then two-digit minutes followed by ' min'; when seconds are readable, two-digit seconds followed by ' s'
4 h 59 min
